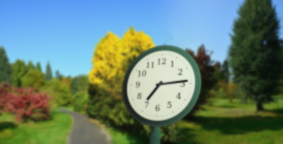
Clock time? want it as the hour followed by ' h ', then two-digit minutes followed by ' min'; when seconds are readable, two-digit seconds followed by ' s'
7 h 14 min
